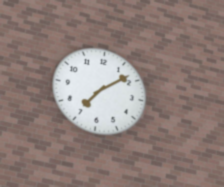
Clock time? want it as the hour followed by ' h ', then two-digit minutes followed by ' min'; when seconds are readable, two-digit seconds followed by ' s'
7 h 08 min
